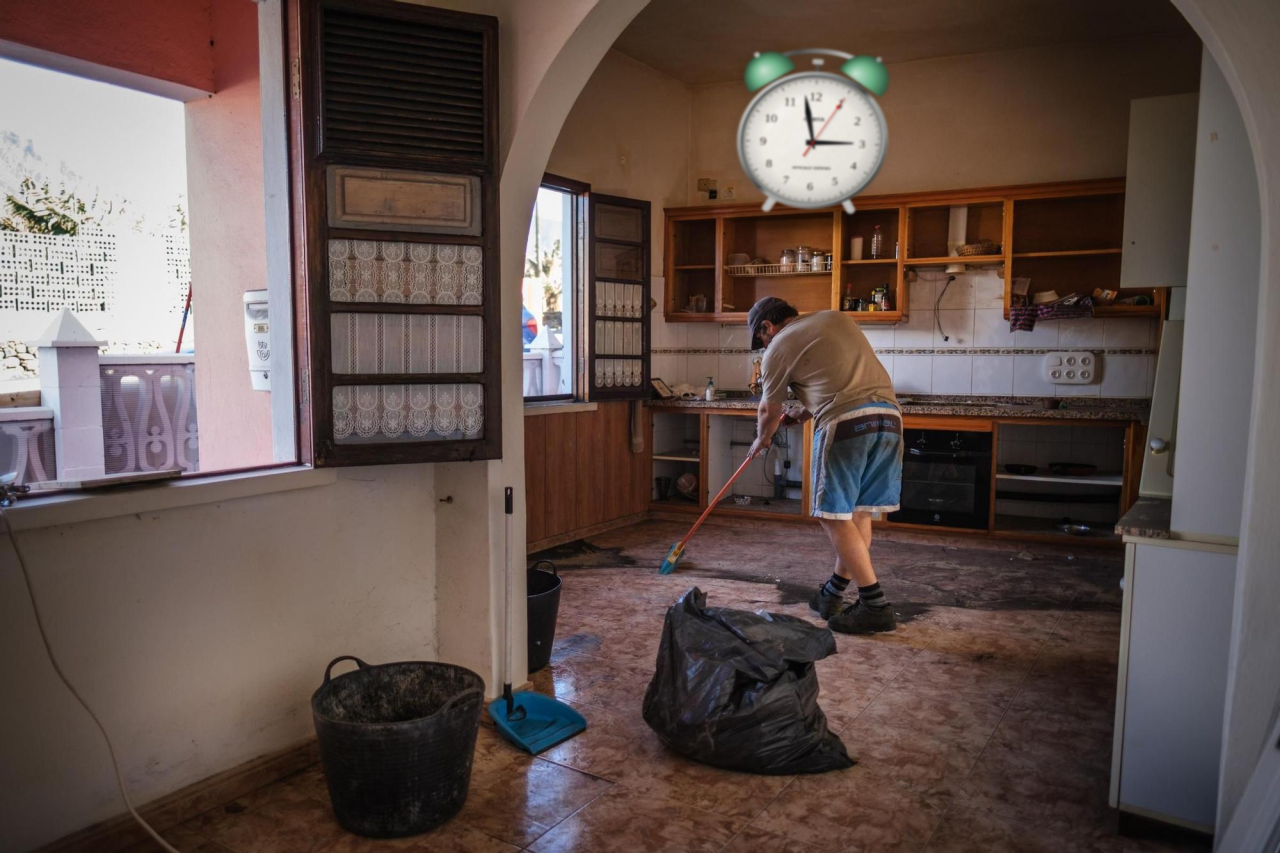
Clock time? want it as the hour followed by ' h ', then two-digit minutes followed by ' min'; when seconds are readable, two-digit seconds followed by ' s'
2 h 58 min 05 s
